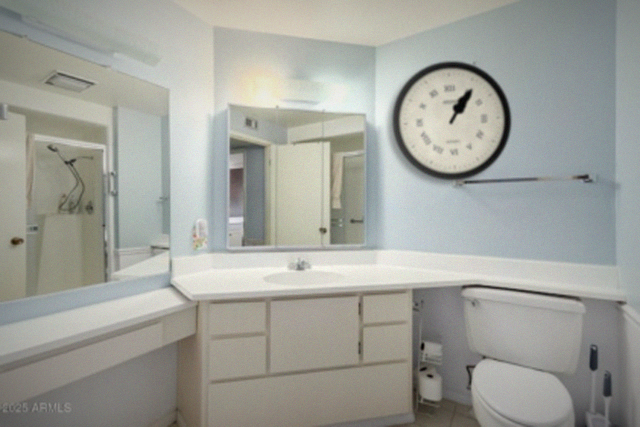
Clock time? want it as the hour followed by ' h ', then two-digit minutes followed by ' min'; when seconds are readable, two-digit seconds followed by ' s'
1 h 06 min
